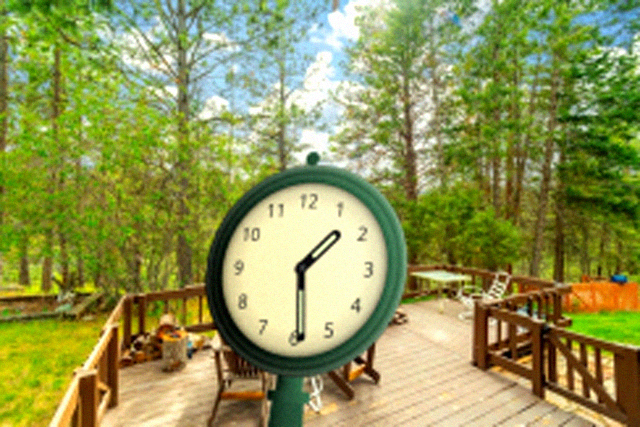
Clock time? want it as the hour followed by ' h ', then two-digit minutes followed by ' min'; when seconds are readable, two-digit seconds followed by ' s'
1 h 29 min
